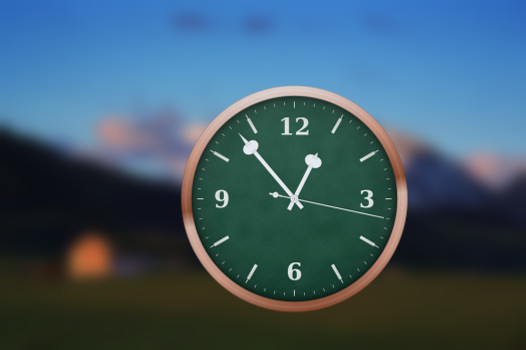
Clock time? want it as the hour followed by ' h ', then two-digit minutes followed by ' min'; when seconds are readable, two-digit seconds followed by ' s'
12 h 53 min 17 s
